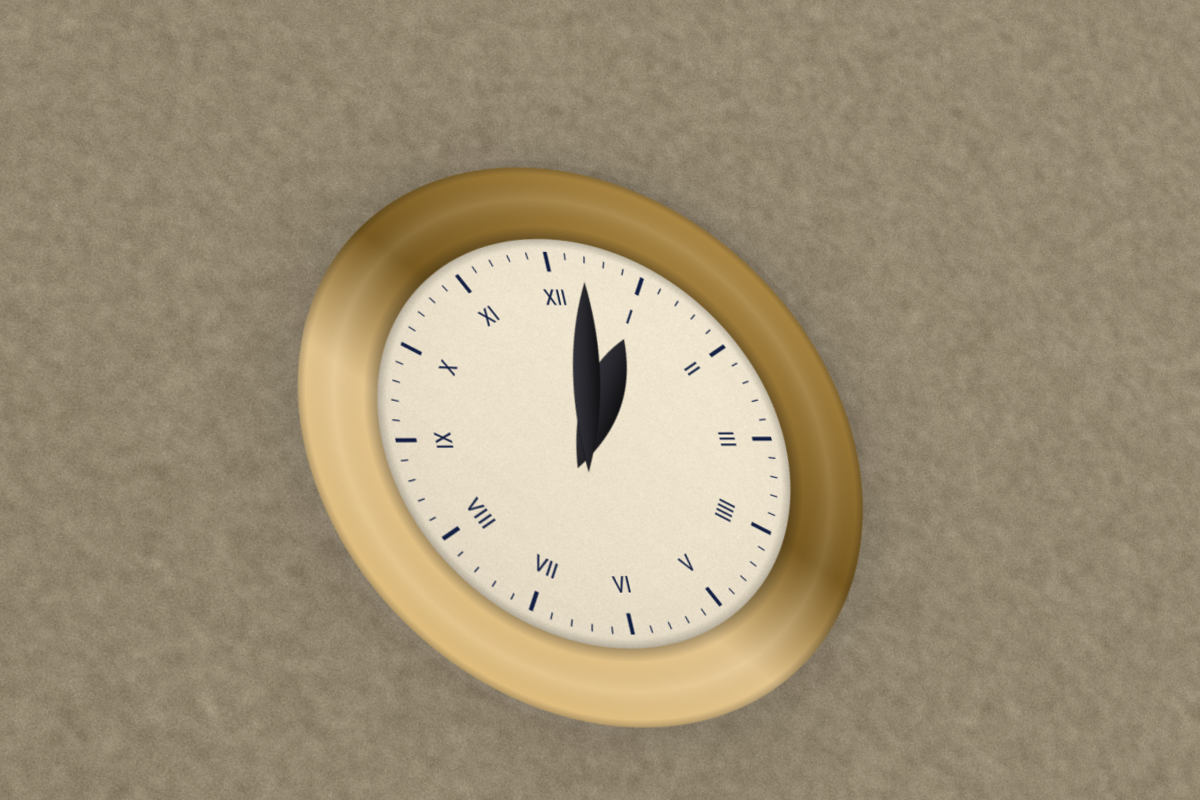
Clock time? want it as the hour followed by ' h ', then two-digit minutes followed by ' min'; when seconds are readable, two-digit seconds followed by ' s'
1 h 02 min
